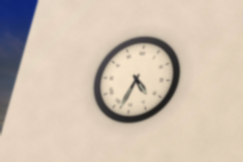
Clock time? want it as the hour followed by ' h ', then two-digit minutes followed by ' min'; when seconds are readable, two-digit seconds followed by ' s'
4 h 33 min
